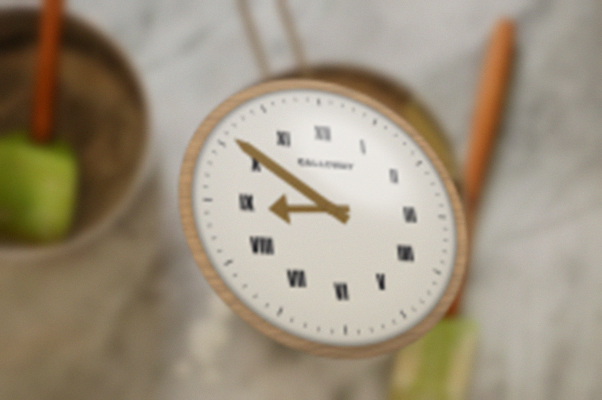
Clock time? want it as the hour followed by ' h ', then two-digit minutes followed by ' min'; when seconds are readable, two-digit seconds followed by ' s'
8 h 51 min
